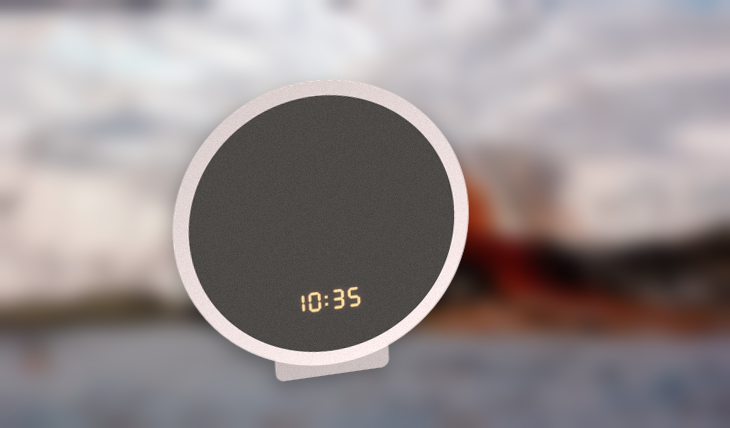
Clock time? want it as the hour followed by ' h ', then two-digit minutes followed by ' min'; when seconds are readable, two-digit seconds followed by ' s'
10 h 35 min
